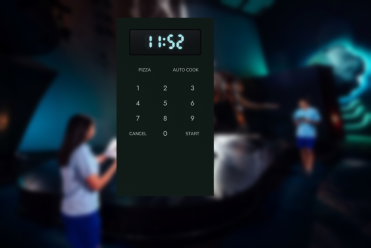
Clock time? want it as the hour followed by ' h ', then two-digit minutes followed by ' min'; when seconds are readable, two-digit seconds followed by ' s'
11 h 52 min
